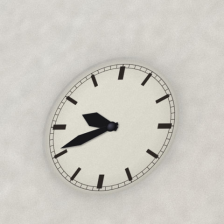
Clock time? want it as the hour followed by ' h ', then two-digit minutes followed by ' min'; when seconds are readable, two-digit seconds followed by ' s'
9 h 41 min
